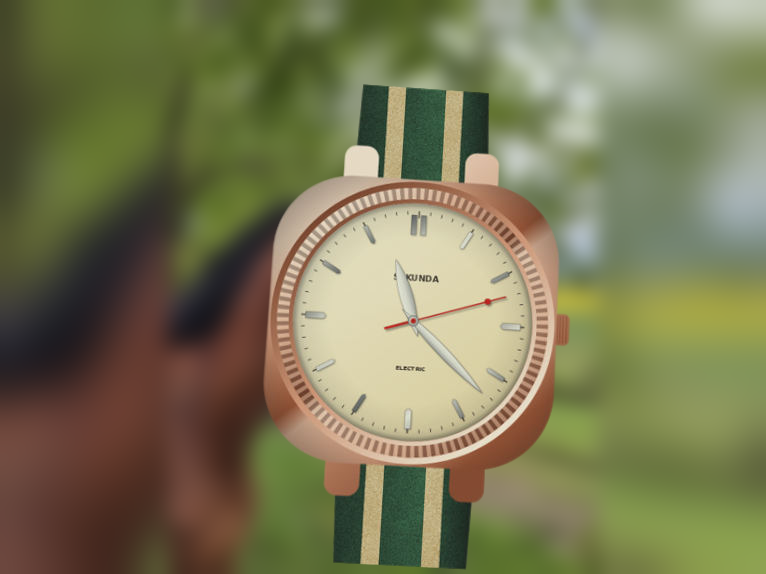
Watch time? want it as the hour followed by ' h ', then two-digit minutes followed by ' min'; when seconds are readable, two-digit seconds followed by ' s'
11 h 22 min 12 s
